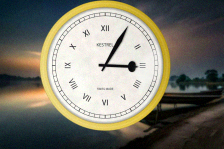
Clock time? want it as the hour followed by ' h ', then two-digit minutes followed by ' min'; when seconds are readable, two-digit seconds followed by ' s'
3 h 05 min
